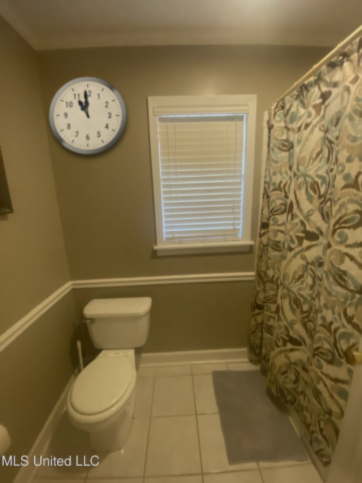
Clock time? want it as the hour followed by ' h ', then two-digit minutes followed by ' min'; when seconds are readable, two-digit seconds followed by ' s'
10 h 59 min
